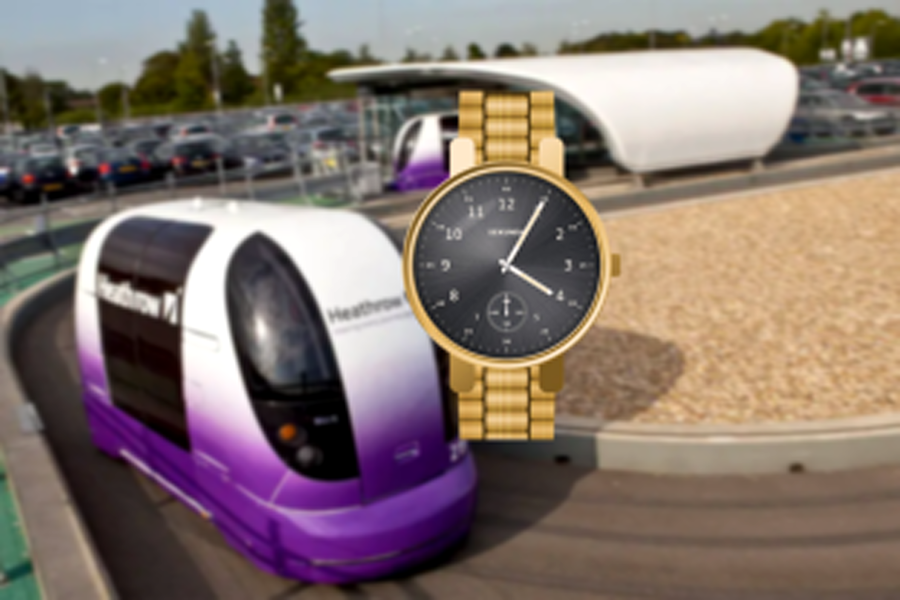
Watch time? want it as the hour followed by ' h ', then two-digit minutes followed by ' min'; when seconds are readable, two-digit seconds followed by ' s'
4 h 05 min
